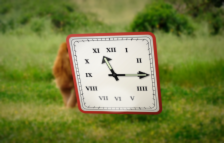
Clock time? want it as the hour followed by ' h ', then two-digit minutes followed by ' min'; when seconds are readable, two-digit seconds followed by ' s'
11 h 15 min
